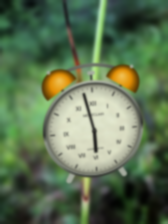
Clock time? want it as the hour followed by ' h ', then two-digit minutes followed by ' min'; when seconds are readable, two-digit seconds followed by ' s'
5 h 58 min
